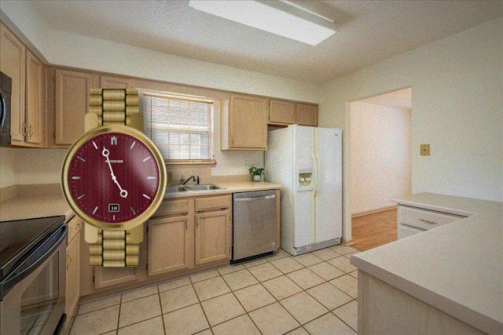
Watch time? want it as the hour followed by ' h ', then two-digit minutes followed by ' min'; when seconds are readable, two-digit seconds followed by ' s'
4 h 57 min
